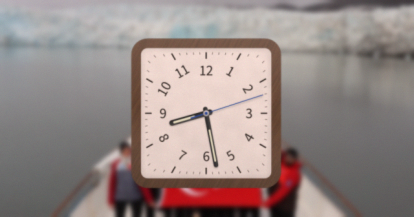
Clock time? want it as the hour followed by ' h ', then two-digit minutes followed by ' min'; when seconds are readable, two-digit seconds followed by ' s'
8 h 28 min 12 s
